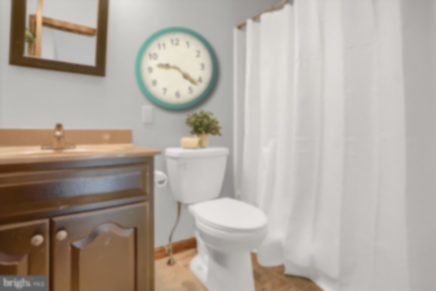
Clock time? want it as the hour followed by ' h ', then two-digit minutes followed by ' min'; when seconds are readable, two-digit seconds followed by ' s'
9 h 22 min
